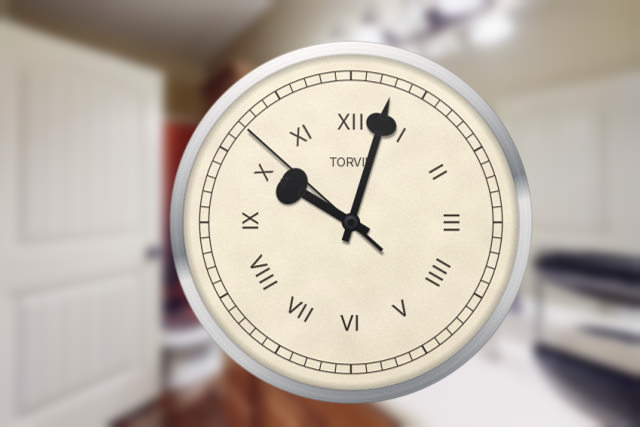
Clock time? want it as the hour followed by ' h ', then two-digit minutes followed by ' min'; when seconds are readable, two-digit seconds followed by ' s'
10 h 02 min 52 s
